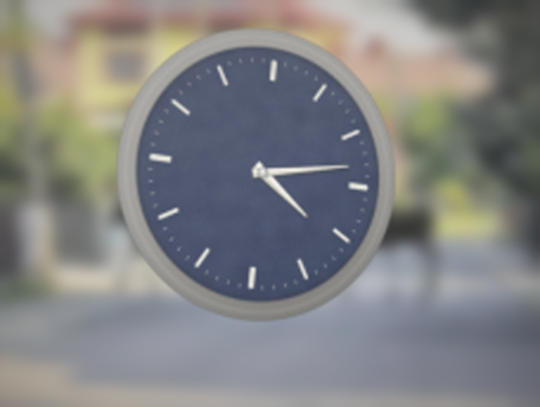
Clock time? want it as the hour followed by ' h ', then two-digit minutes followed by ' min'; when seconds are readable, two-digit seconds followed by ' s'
4 h 13 min
